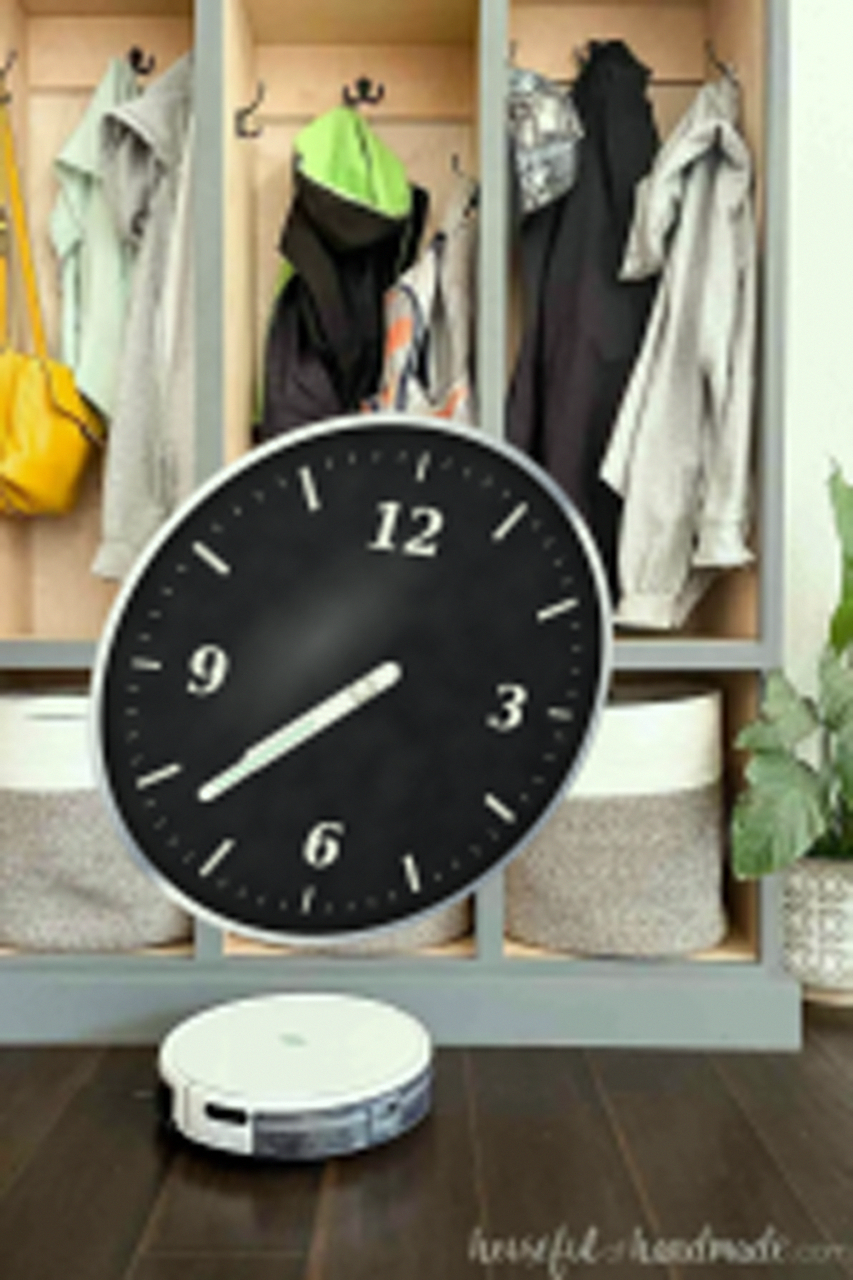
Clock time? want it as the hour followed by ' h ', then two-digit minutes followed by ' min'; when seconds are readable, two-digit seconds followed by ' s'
7 h 38 min
